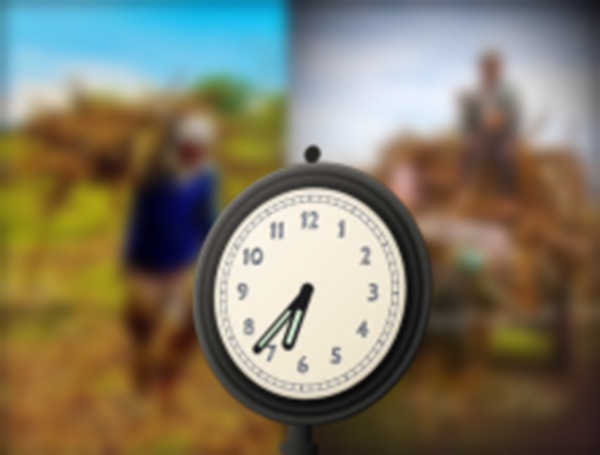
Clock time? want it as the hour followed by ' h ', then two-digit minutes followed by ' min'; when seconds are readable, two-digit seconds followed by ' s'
6 h 37 min
